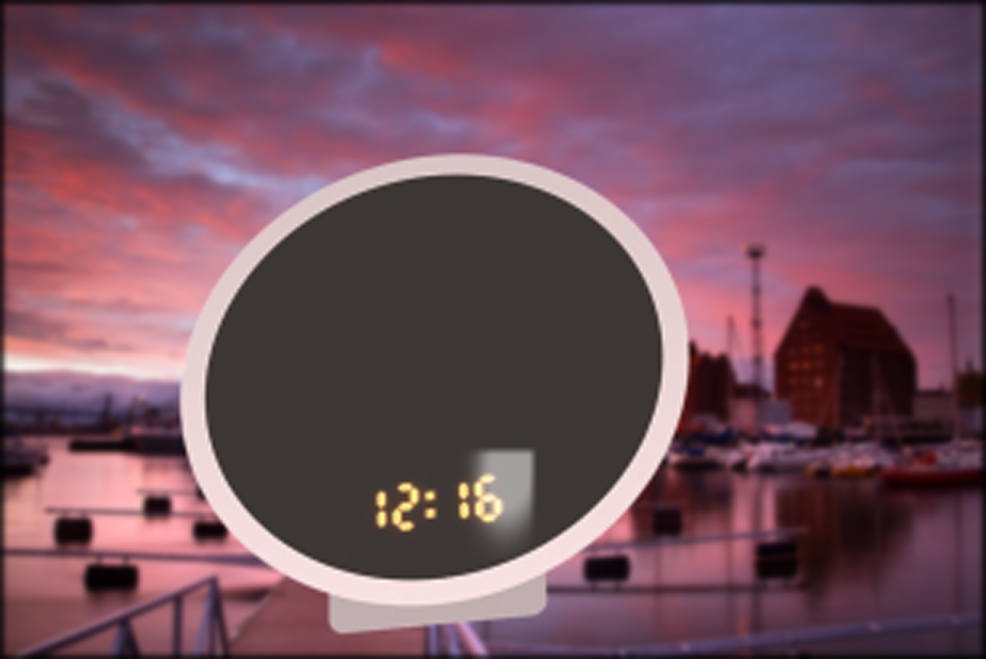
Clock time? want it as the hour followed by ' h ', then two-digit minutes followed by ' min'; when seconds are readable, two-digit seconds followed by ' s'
12 h 16 min
